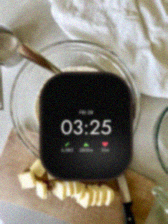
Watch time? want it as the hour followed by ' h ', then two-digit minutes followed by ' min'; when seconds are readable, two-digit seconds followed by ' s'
3 h 25 min
